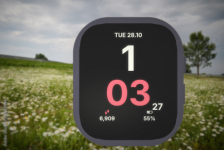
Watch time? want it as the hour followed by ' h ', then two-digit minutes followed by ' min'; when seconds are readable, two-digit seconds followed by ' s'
1 h 03 min 27 s
